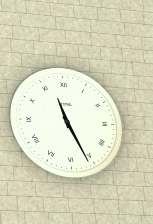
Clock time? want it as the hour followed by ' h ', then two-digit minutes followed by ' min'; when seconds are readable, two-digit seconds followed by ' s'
11 h 26 min
